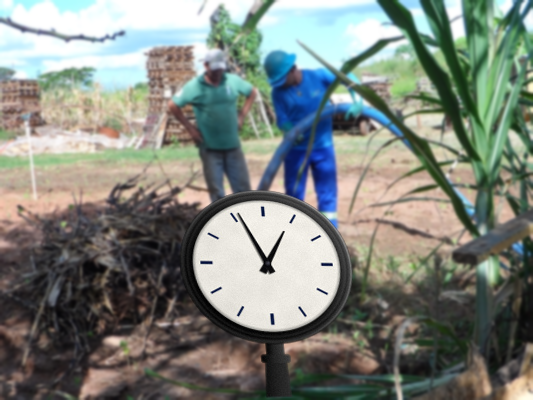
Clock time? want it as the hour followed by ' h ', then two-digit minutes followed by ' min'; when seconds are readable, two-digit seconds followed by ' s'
12 h 56 min
